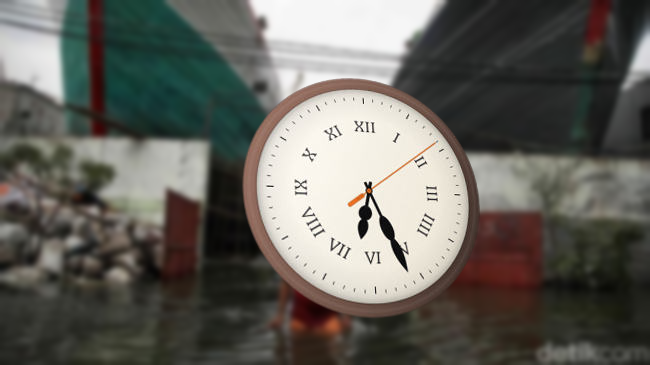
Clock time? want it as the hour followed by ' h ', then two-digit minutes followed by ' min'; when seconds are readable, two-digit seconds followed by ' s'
6 h 26 min 09 s
